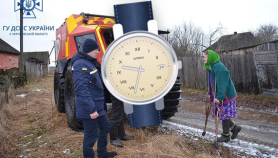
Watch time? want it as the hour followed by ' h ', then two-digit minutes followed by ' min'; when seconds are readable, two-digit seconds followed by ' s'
9 h 33 min
